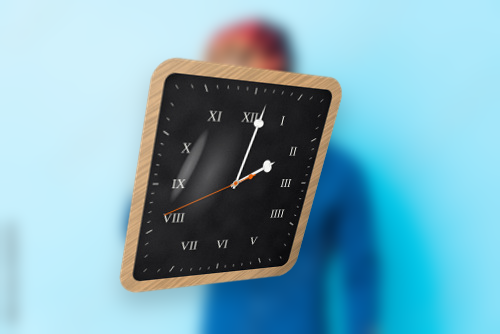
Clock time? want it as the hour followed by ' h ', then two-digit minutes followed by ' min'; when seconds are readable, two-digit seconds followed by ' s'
2 h 01 min 41 s
